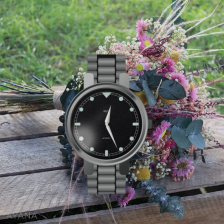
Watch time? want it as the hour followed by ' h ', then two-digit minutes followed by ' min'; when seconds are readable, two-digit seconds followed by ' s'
12 h 26 min
